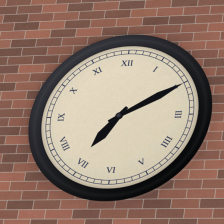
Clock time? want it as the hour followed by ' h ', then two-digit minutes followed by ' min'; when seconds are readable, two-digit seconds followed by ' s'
7 h 10 min
